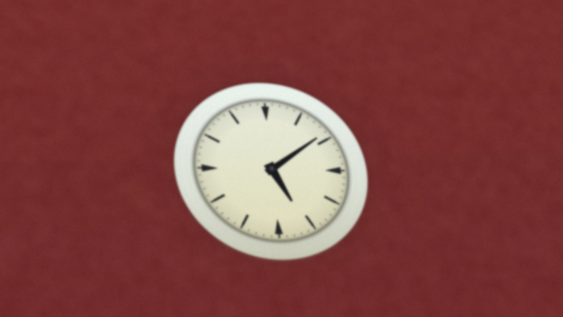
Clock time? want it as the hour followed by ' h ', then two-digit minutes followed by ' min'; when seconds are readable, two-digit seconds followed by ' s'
5 h 09 min
